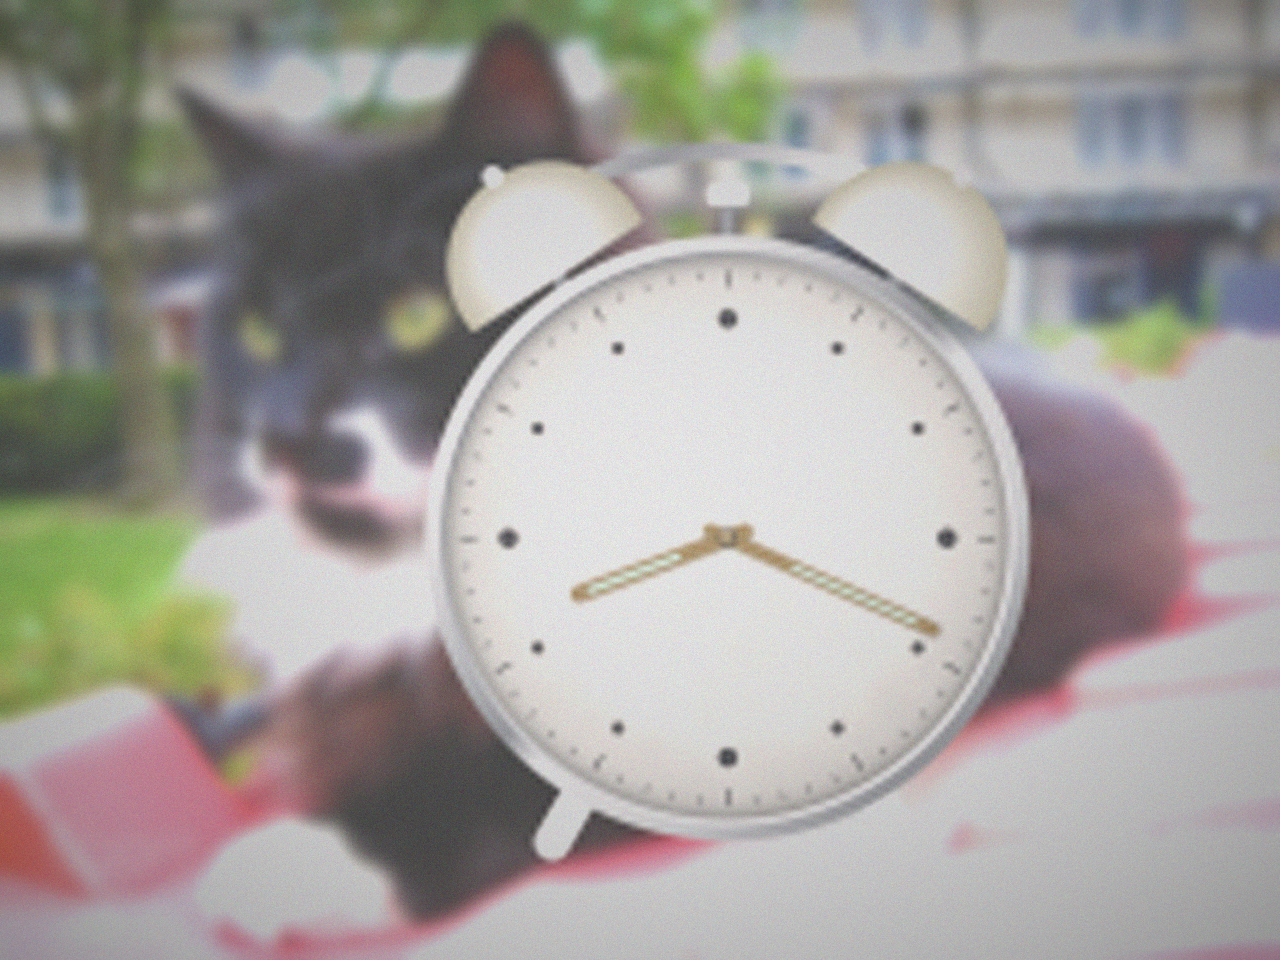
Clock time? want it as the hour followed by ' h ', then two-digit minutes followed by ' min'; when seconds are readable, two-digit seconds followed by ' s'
8 h 19 min
